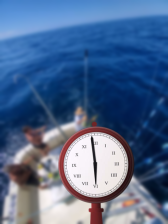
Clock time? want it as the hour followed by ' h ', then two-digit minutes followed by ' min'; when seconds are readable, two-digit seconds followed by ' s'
5 h 59 min
